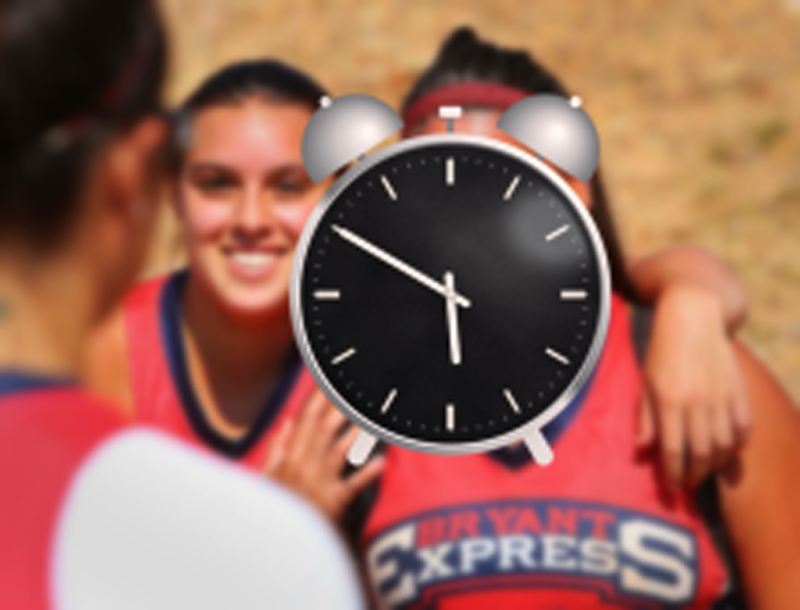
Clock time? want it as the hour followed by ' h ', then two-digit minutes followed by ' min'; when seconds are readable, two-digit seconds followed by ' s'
5 h 50 min
